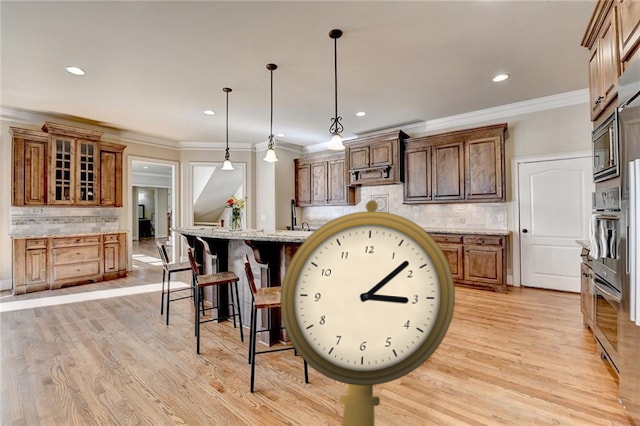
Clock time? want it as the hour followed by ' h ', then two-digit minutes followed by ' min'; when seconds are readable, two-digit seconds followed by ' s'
3 h 08 min
